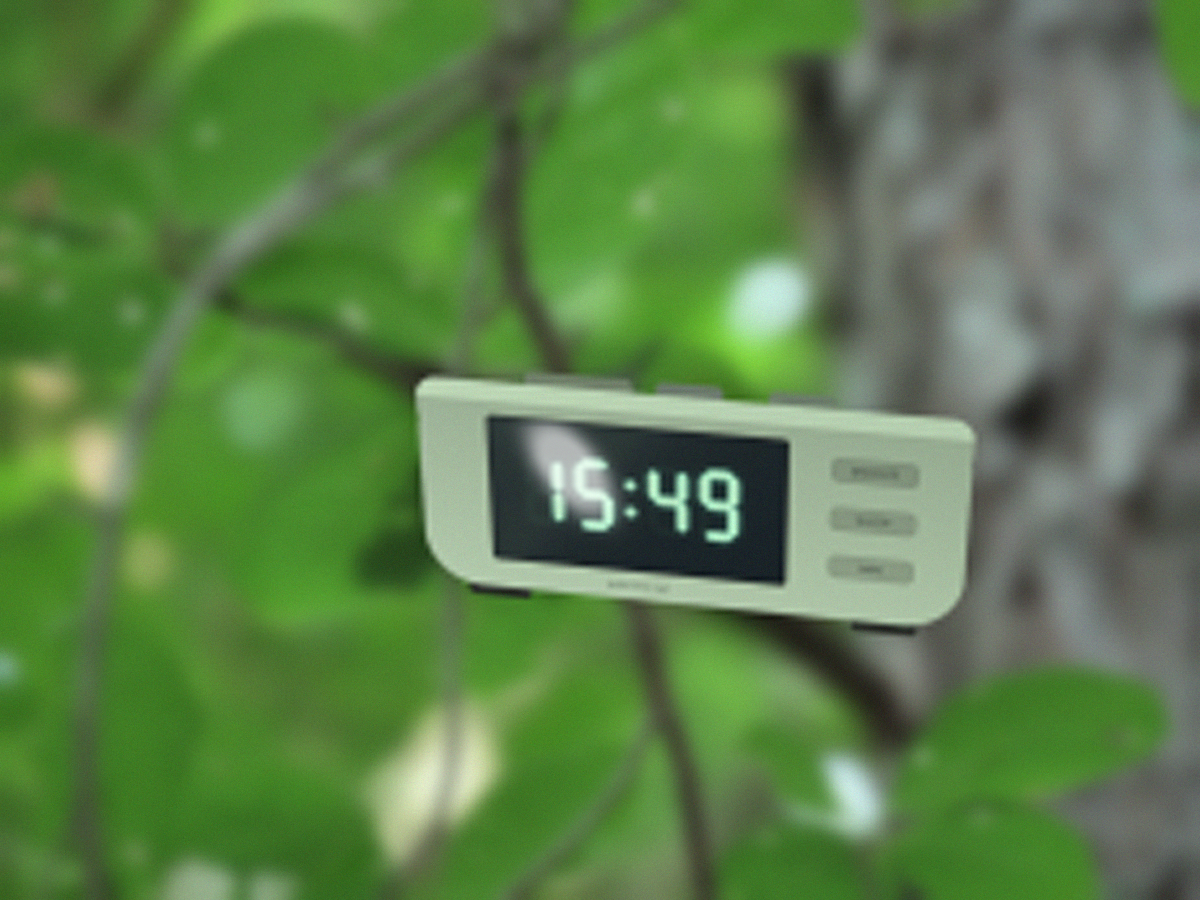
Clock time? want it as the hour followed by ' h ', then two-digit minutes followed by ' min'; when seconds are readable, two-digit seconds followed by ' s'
15 h 49 min
